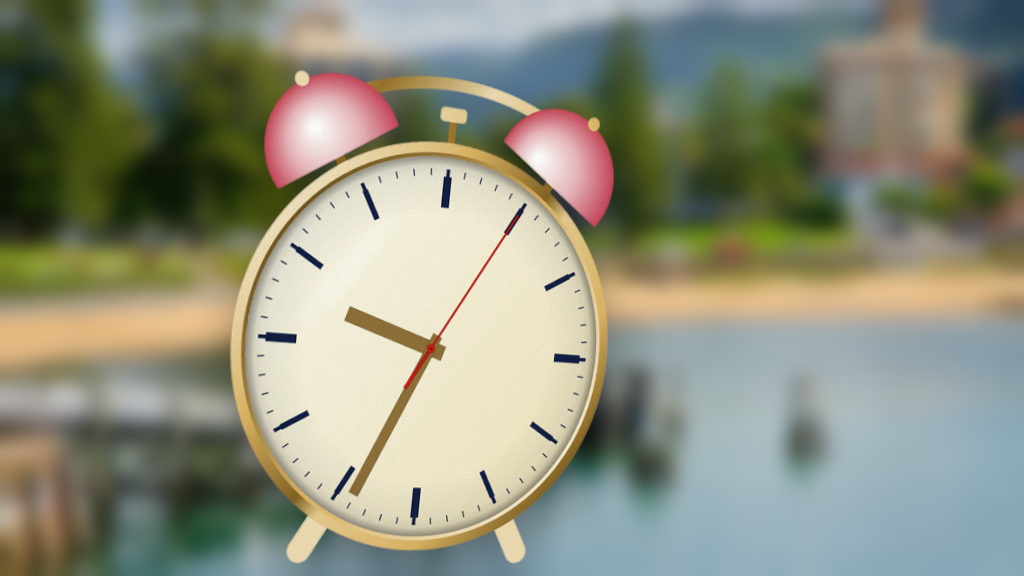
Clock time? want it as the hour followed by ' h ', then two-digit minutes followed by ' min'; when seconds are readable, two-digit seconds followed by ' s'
9 h 34 min 05 s
